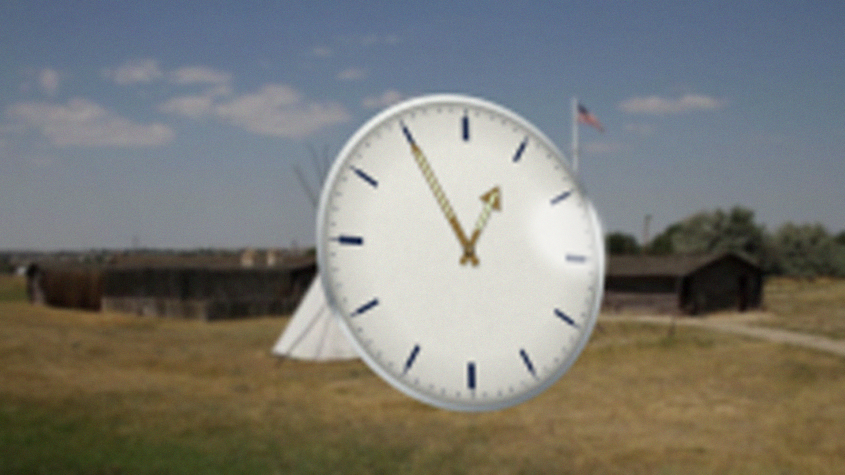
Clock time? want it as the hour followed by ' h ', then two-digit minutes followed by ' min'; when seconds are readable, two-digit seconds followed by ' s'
12 h 55 min
